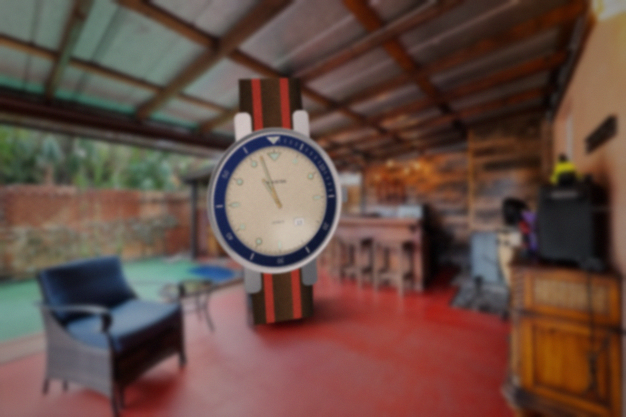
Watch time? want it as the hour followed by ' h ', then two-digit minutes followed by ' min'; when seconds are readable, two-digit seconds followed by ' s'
10 h 57 min
